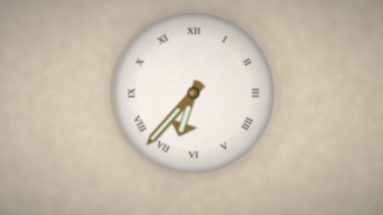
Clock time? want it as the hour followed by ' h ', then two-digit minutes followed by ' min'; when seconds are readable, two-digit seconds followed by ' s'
6 h 37 min
